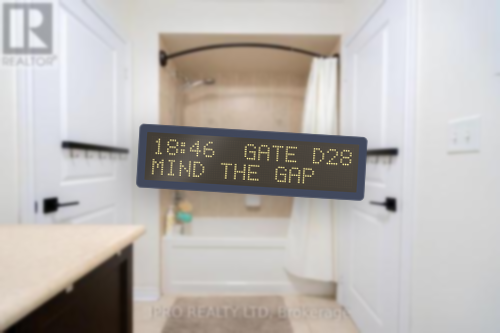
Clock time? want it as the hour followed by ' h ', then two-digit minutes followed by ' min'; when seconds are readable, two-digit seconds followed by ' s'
18 h 46 min
